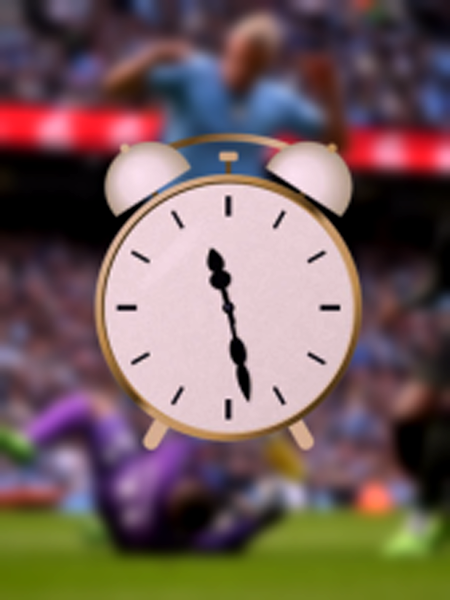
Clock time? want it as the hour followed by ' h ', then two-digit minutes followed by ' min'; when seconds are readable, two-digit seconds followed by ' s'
11 h 28 min
